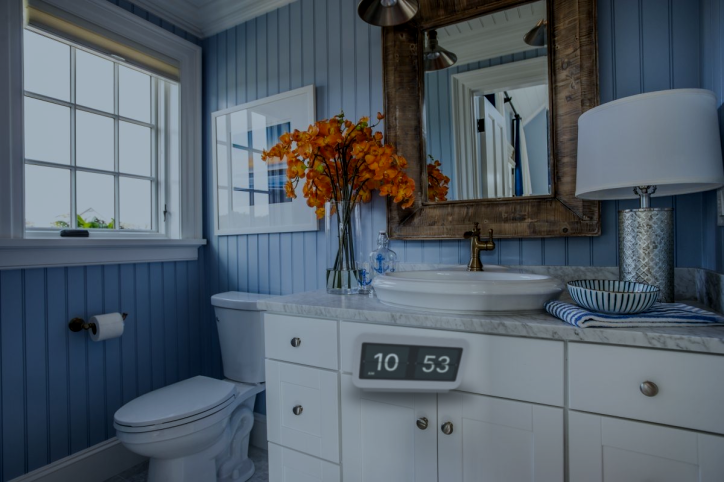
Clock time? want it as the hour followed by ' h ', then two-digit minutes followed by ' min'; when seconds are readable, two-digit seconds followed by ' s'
10 h 53 min
